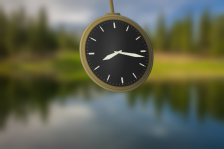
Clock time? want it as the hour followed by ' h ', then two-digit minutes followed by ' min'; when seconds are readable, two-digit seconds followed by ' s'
8 h 17 min
